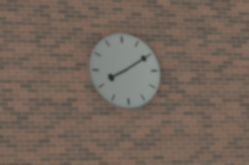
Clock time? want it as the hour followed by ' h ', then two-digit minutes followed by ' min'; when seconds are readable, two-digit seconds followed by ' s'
8 h 10 min
